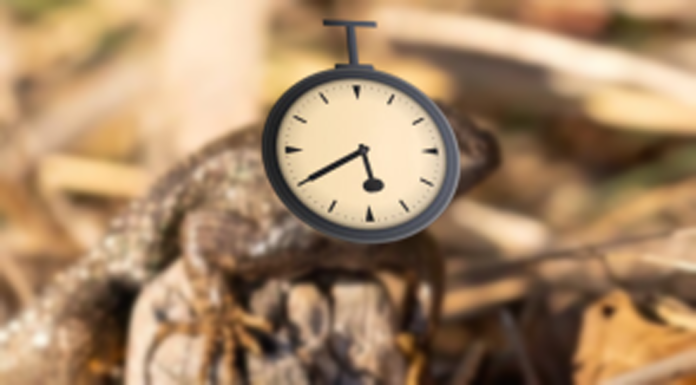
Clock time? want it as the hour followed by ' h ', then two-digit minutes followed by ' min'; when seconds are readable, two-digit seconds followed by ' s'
5 h 40 min
